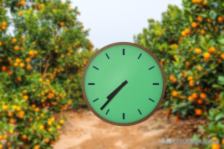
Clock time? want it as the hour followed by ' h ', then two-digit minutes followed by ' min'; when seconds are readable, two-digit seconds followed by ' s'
7 h 37 min
